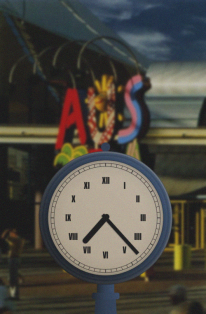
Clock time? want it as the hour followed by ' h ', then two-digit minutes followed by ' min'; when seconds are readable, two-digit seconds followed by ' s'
7 h 23 min
